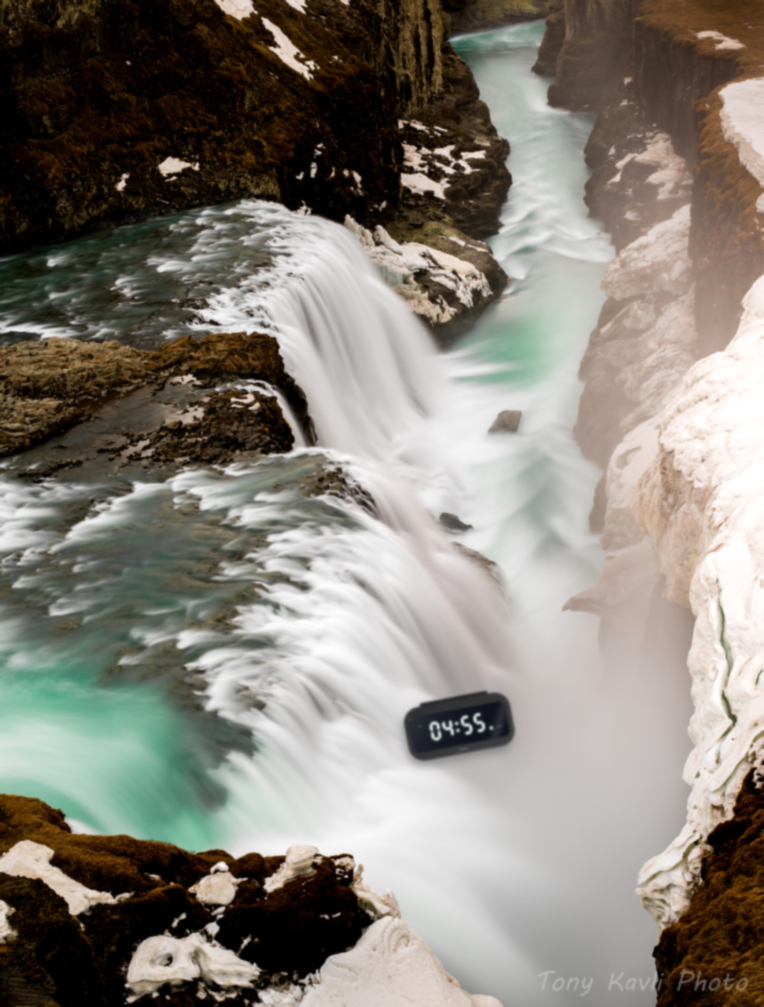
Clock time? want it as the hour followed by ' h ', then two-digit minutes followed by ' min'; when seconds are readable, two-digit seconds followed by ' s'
4 h 55 min
